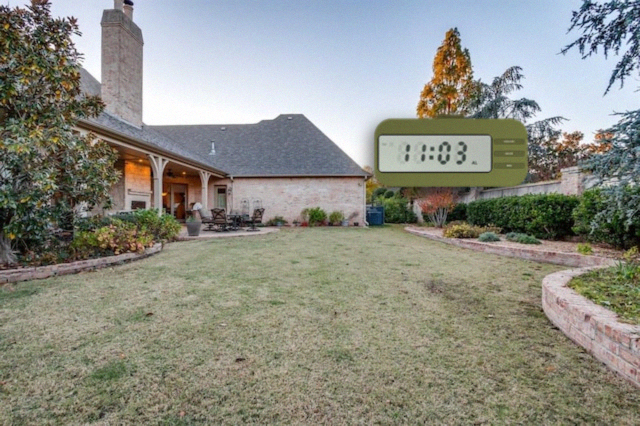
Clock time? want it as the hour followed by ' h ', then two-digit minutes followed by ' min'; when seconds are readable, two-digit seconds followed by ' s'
11 h 03 min
